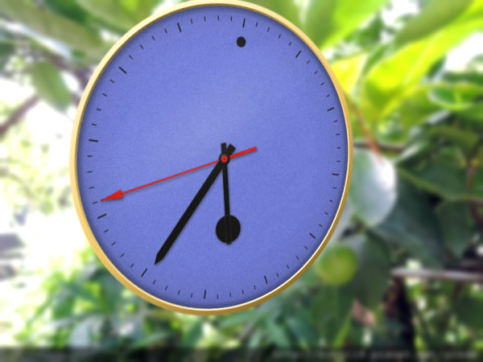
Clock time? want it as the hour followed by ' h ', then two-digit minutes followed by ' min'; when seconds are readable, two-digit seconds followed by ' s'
5 h 34 min 41 s
